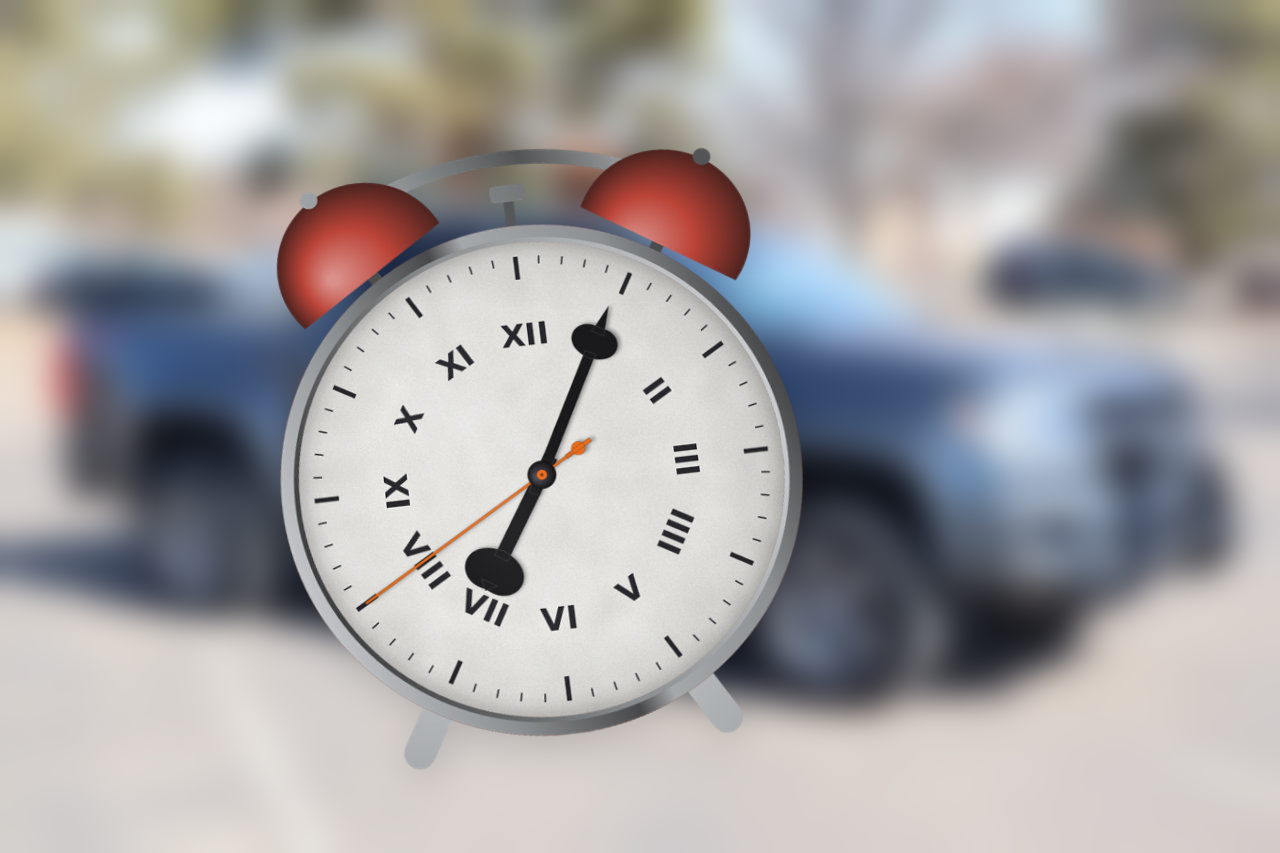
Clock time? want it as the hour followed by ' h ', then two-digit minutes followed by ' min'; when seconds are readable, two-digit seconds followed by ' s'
7 h 04 min 40 s
